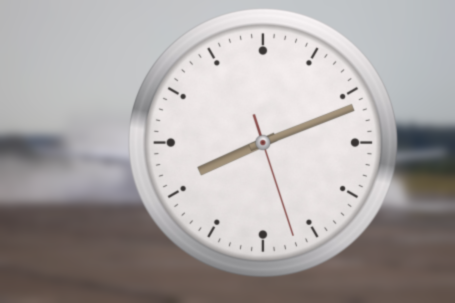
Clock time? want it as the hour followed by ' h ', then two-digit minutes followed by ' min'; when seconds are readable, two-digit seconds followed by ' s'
8 h 11 min 27 s
